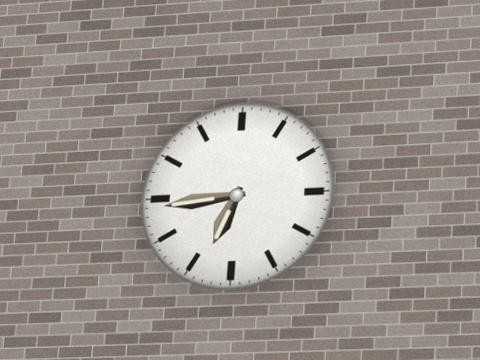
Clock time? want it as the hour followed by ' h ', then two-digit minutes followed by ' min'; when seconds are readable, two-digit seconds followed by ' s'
6 h 44 min
